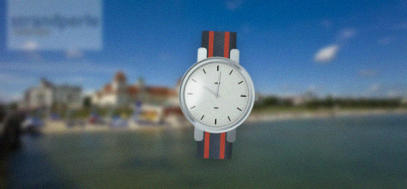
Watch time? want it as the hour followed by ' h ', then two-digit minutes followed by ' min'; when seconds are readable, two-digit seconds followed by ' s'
10 h 01 min
